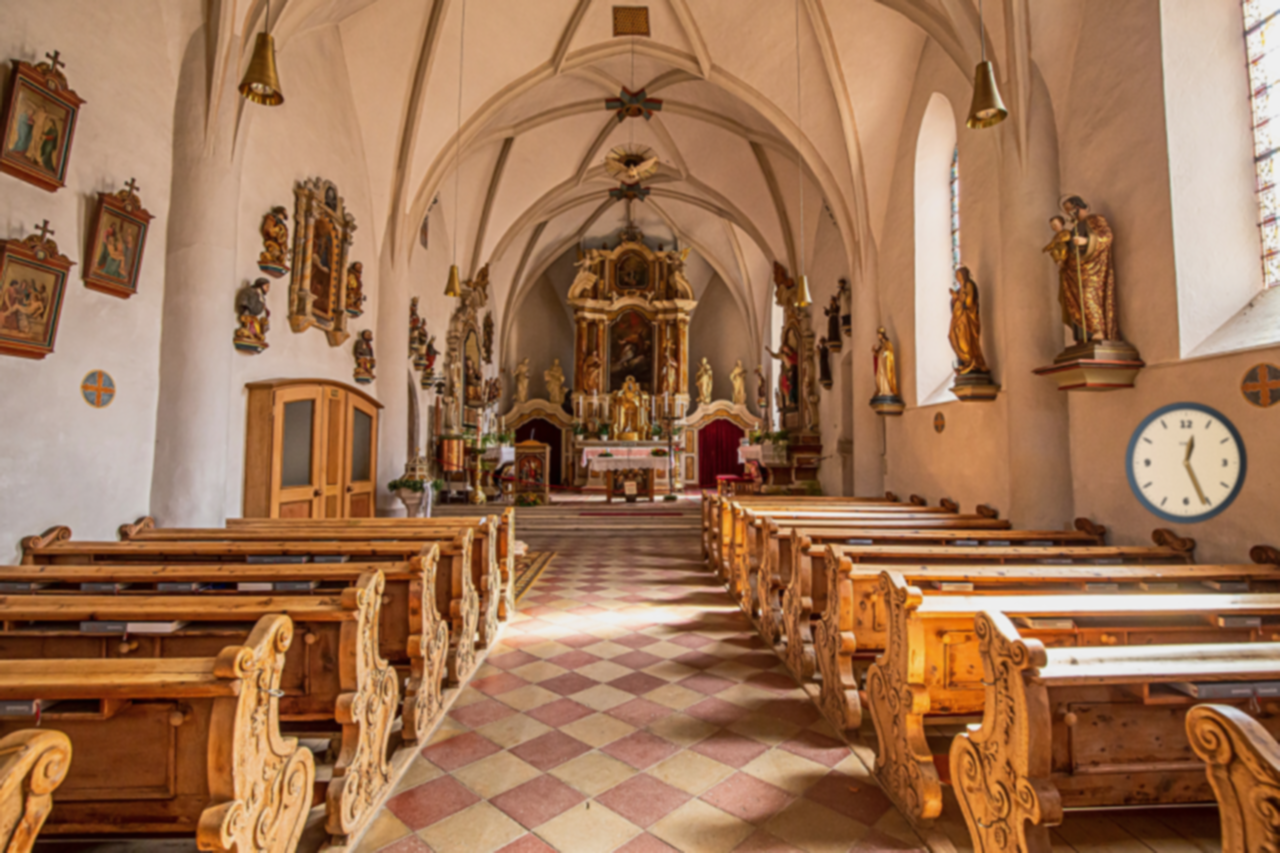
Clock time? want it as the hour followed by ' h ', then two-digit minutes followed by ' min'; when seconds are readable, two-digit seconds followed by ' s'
12 h 26 min
